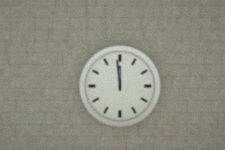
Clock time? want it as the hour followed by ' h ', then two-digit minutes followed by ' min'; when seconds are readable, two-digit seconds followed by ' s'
11 h 59 min
